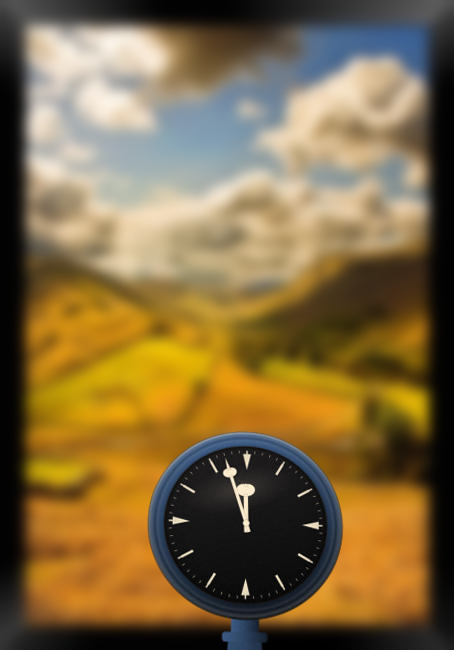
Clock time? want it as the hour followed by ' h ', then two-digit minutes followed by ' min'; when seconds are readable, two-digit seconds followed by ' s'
11 h 57 min
